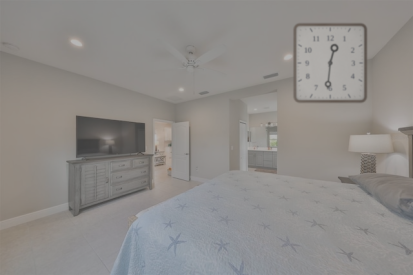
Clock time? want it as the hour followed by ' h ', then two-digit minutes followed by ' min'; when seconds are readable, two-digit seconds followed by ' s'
12 h 31 min
